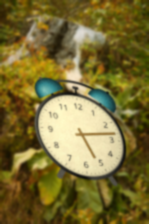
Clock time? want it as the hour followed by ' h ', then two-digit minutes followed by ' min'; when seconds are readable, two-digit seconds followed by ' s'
5 h 13 min
